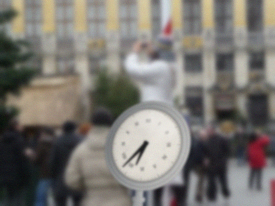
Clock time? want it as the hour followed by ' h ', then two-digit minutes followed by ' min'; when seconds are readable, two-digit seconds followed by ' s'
6 h 37 min
